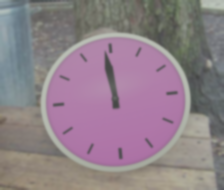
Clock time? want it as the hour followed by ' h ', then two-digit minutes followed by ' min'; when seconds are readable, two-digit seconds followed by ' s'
11 h 59 min
